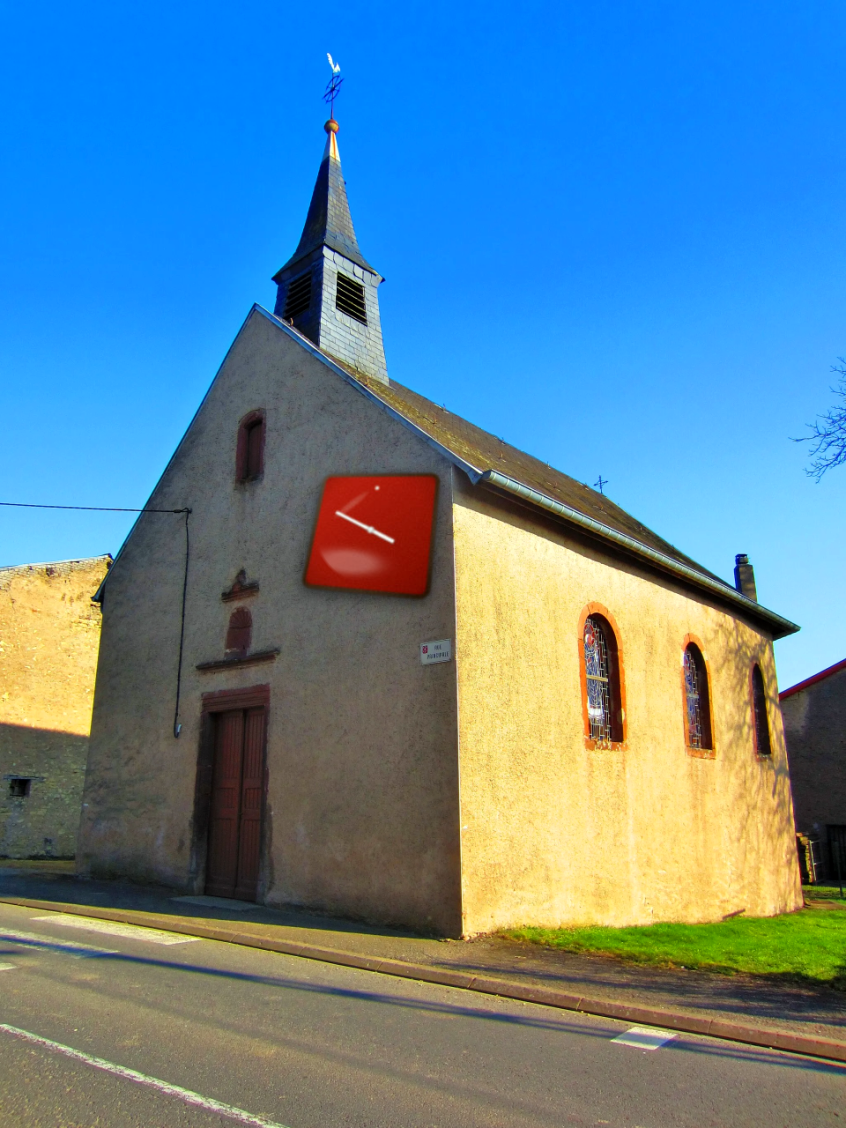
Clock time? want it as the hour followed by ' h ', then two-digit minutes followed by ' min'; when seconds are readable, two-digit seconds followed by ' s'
3 h 49 min
